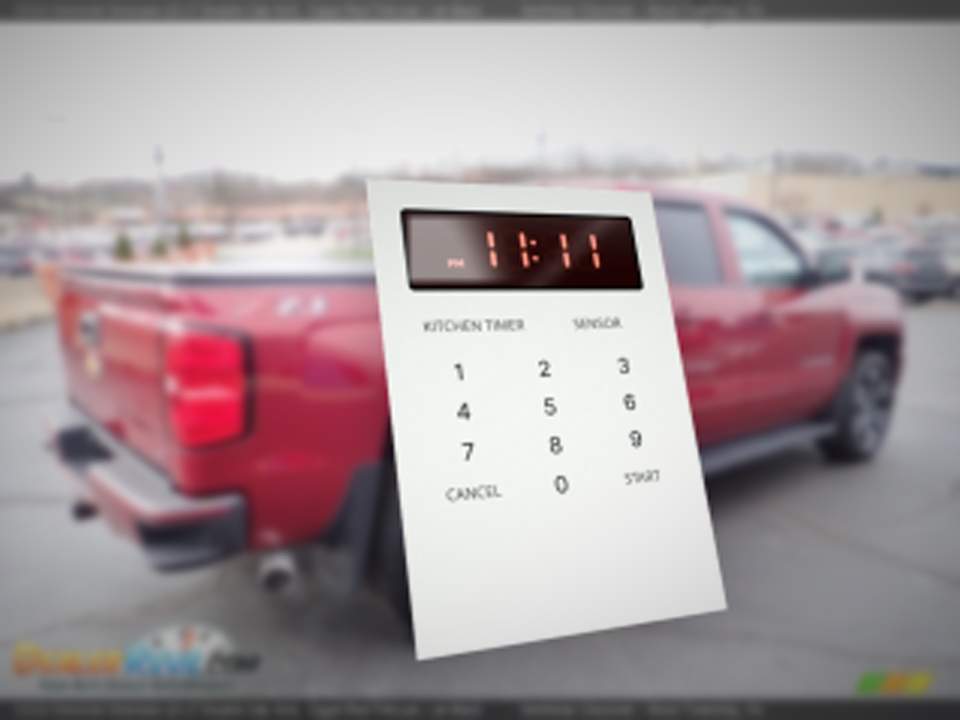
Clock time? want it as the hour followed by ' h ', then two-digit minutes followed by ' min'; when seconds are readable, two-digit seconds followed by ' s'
11 h 11 min
